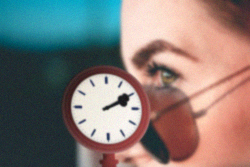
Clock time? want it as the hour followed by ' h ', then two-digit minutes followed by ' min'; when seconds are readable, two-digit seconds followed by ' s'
2 h 10 min
